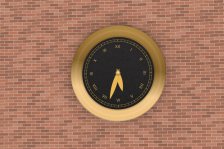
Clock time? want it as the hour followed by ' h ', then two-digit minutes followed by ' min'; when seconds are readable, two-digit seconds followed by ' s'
5 h 33 min
